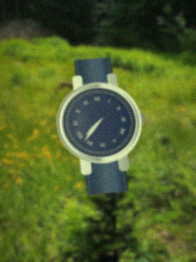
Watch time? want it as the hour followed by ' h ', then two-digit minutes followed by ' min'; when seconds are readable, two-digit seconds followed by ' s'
7 h 37 min
